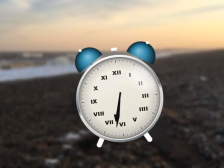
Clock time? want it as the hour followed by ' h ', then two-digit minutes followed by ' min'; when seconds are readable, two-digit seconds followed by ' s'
6 h 32 min
